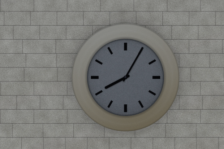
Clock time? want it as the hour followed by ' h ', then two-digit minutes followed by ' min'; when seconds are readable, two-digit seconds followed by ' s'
8 h 05 min
